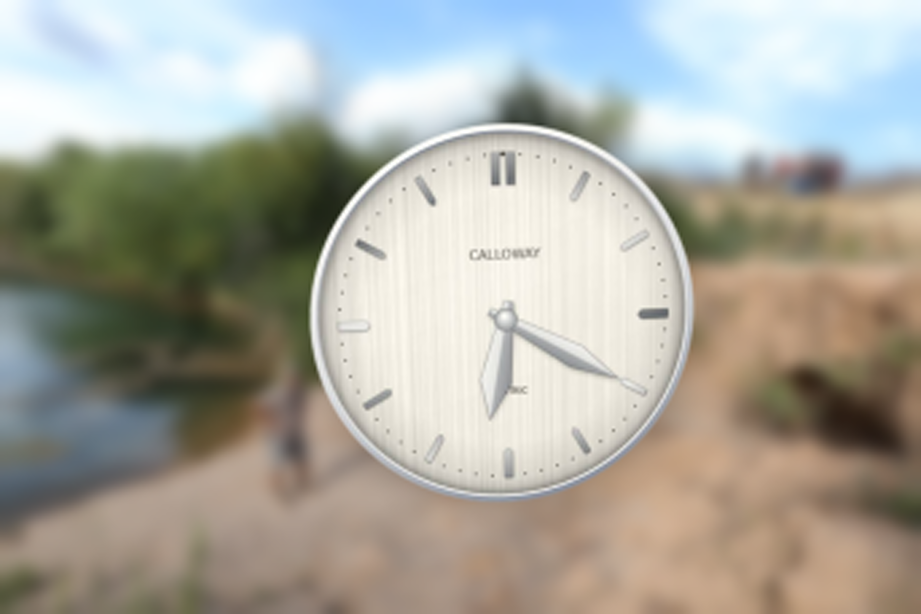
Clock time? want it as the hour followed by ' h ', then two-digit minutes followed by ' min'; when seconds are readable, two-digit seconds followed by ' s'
6 h 20 min
